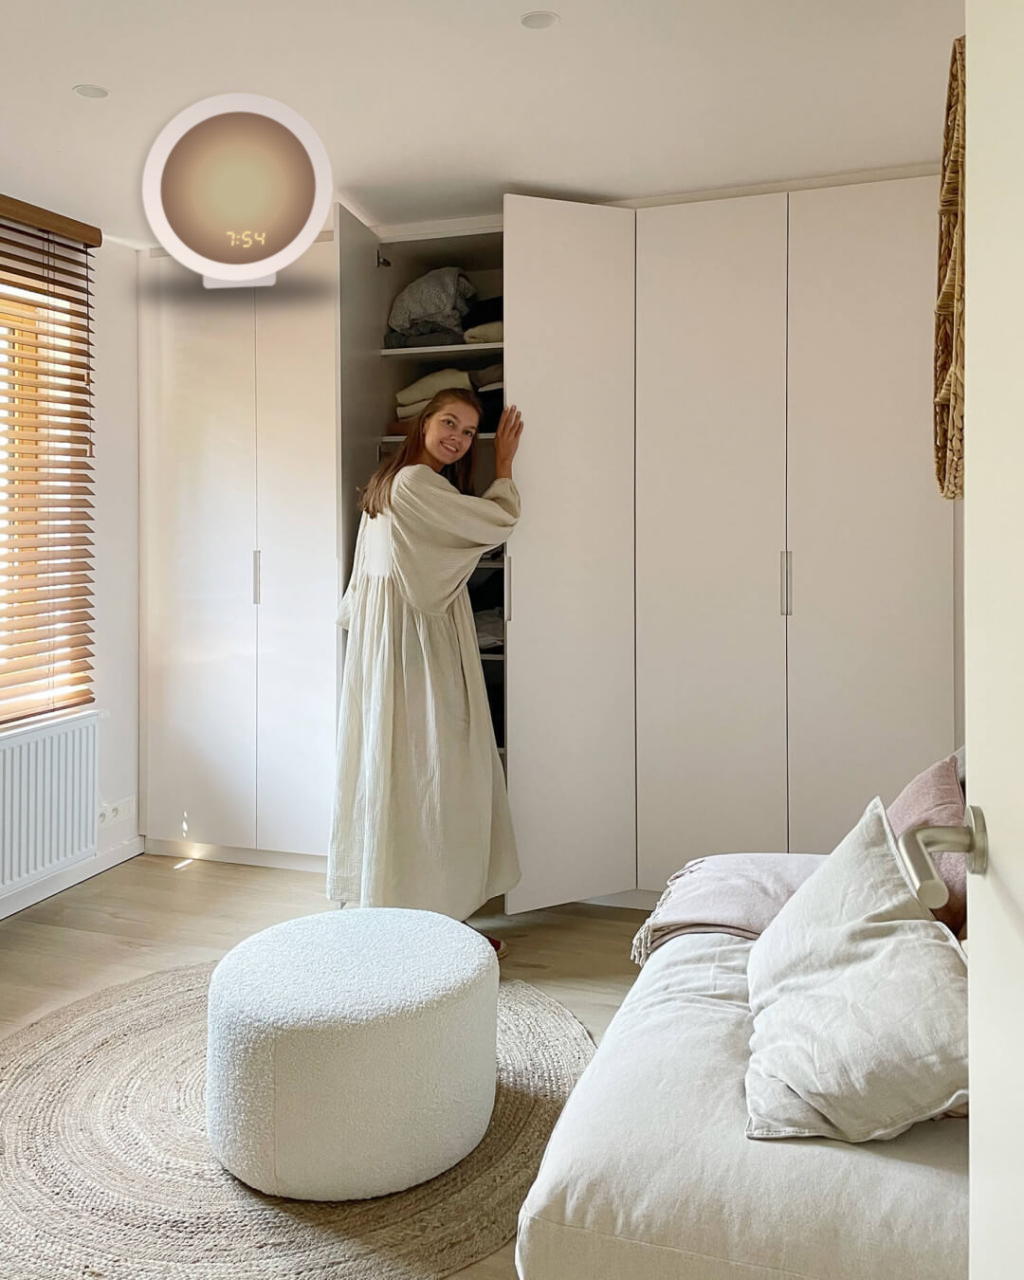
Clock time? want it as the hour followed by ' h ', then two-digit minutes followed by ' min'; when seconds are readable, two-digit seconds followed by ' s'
7 h 54 min
